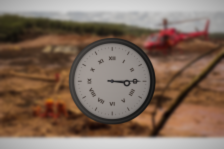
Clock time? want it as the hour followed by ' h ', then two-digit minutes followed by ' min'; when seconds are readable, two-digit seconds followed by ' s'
3 h 15 min
